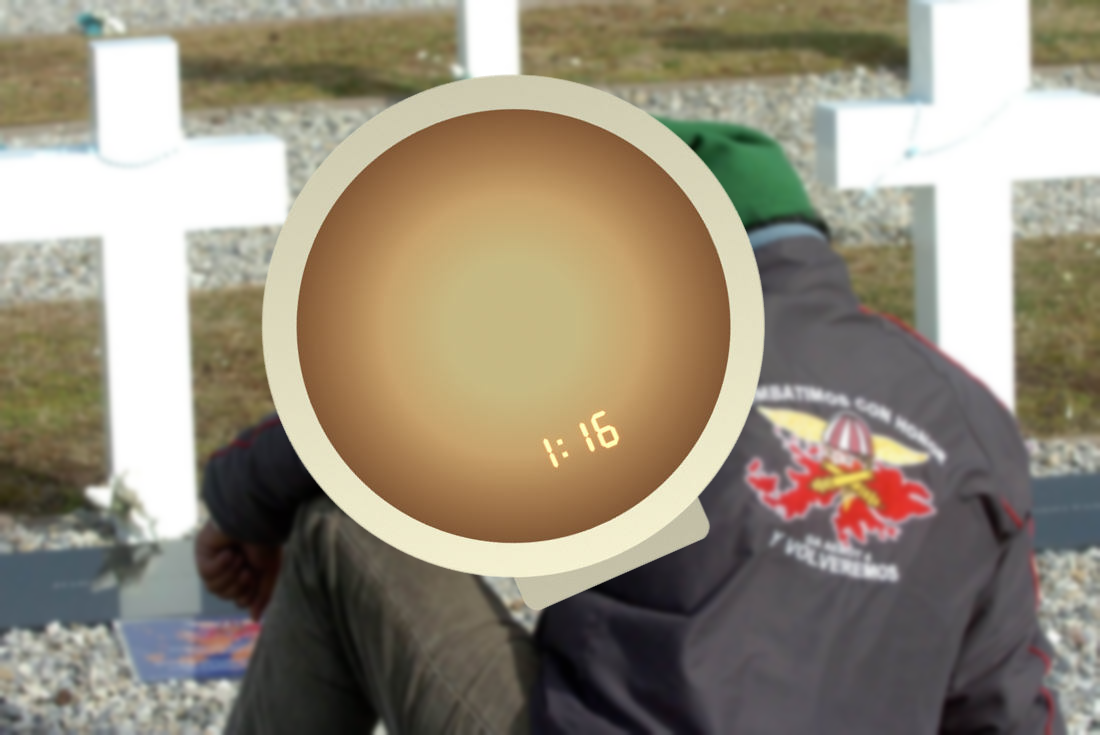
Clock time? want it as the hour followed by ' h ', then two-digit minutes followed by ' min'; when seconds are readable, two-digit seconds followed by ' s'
1 h 16 min
